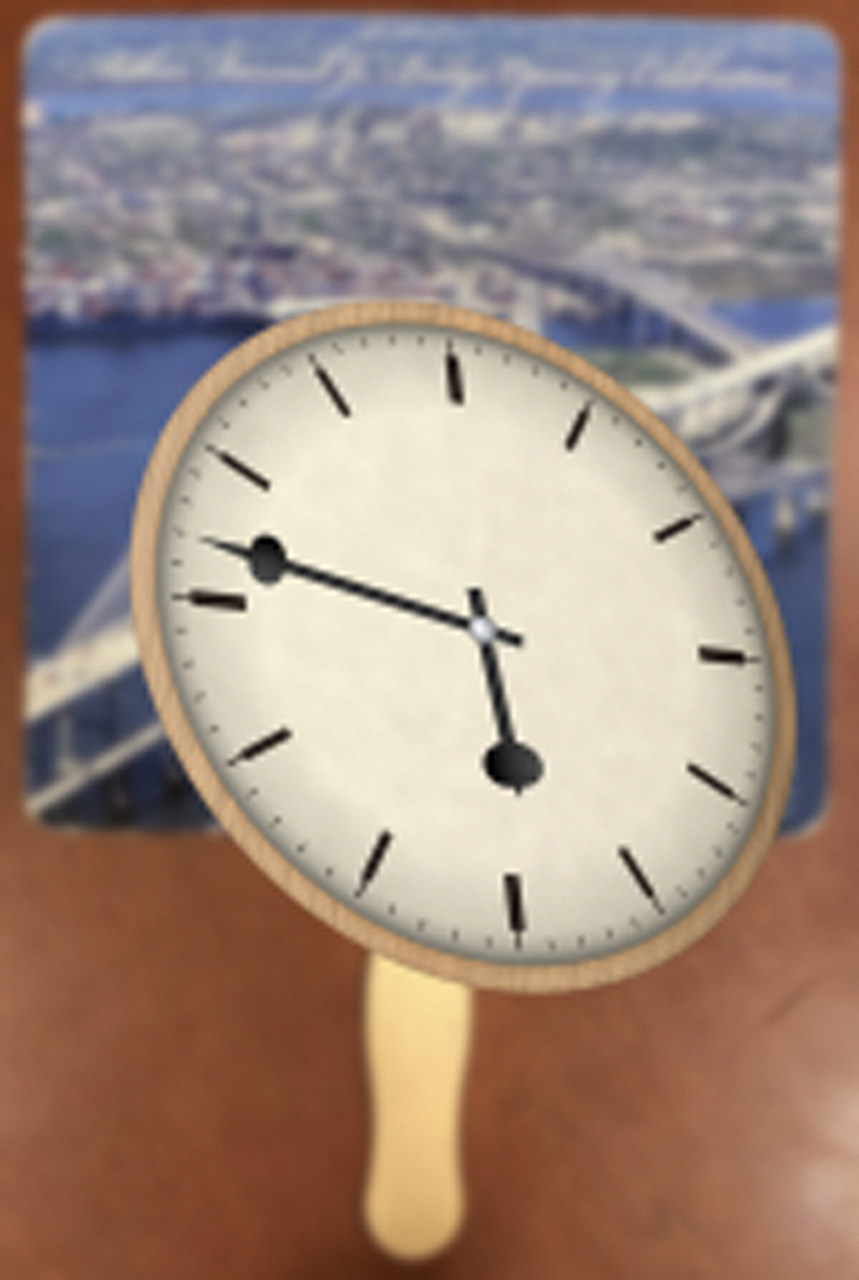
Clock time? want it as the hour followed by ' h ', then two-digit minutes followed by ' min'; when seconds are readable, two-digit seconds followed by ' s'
5 h 47 min
